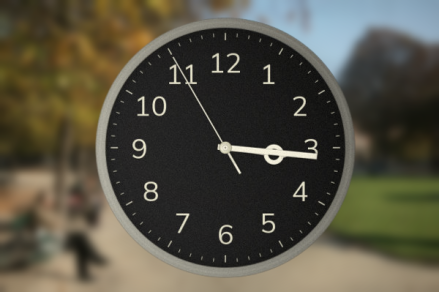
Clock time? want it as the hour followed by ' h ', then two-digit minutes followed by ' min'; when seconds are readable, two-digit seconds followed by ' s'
3 h 15 min 55 s
